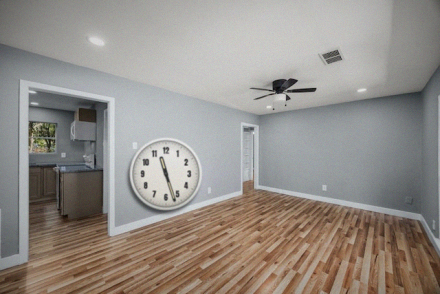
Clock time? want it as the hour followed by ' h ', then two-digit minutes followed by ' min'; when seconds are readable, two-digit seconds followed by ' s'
11 h 27 min
